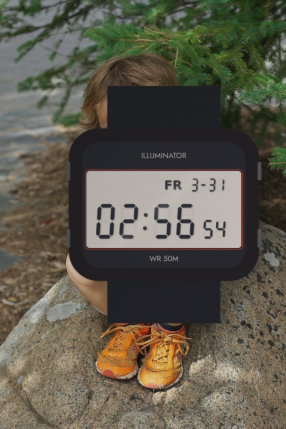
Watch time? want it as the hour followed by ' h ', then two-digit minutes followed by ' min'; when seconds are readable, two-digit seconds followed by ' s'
2 h 56 min 54 s
